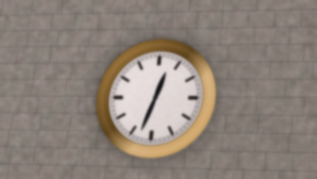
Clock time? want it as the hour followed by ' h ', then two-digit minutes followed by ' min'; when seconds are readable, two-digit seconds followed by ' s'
12 h 33 min
